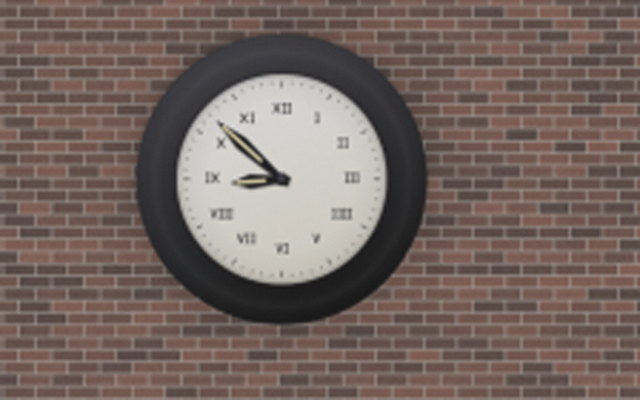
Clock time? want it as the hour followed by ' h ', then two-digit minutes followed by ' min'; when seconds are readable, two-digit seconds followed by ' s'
8 h 52 min
